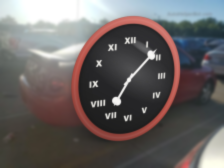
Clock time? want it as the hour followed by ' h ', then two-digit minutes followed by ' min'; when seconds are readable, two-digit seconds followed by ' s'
7 h 08 min
